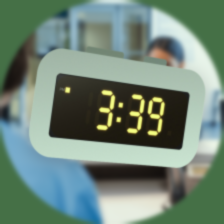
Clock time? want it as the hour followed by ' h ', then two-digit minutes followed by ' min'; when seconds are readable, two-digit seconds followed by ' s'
3 h 39 min
